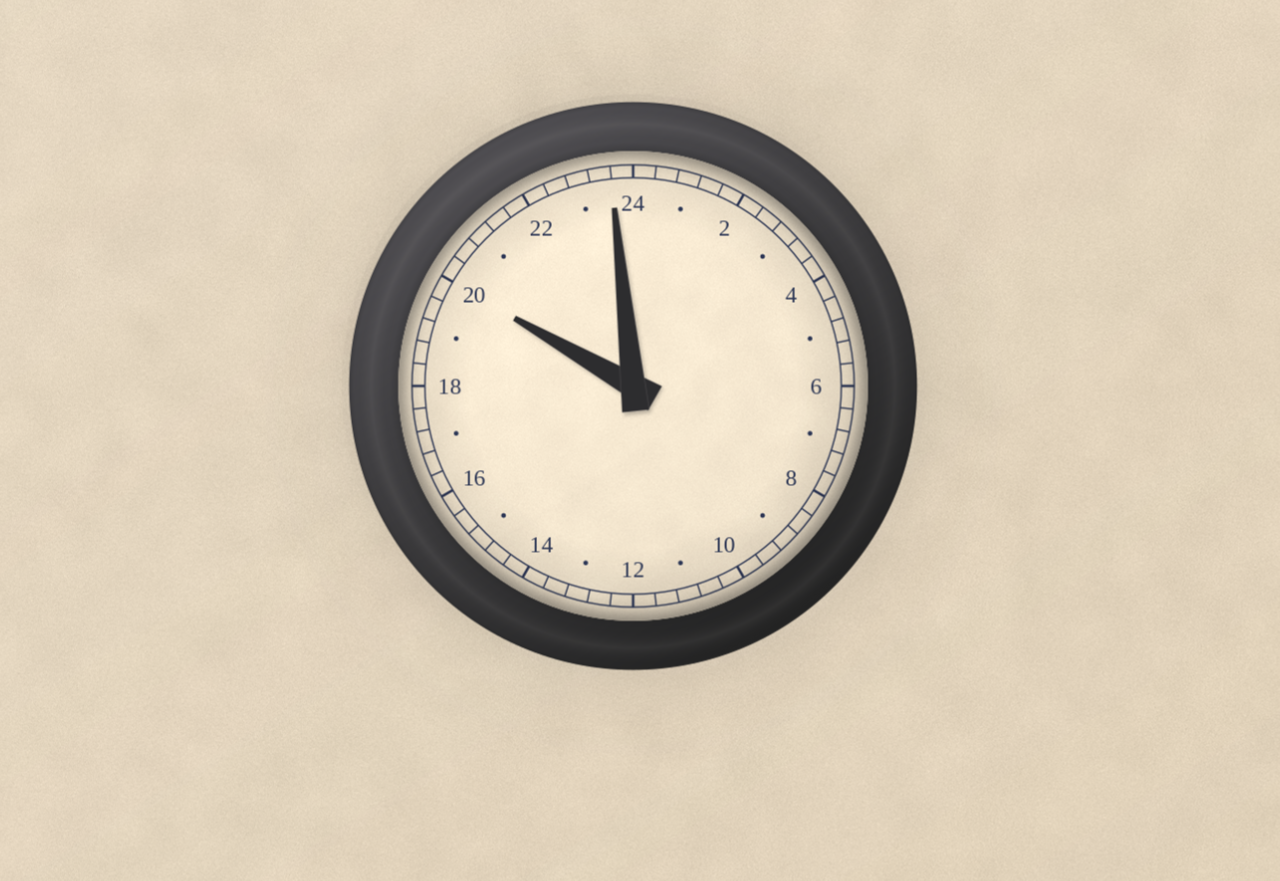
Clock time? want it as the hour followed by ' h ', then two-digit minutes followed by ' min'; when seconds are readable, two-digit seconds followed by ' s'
19 h 59 min
